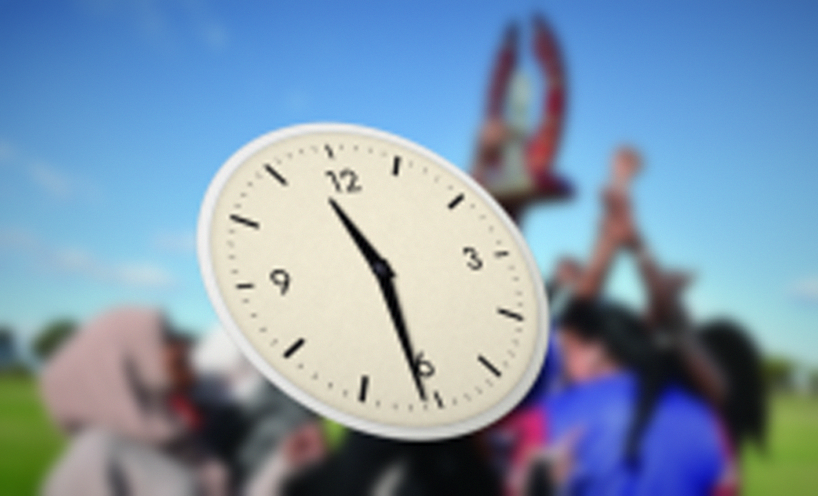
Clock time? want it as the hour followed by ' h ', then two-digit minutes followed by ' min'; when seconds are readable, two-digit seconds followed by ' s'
11 h 31 min
